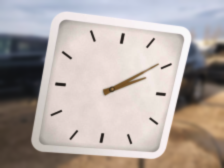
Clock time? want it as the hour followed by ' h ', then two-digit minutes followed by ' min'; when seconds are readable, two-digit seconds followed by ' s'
2 h 09 min
